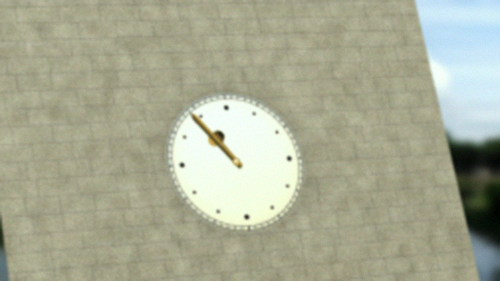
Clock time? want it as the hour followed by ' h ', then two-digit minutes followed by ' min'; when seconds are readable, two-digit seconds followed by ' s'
10 h 54 min
